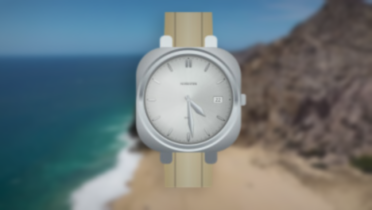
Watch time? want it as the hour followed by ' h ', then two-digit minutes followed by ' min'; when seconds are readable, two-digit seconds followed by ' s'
4 h 29 min
